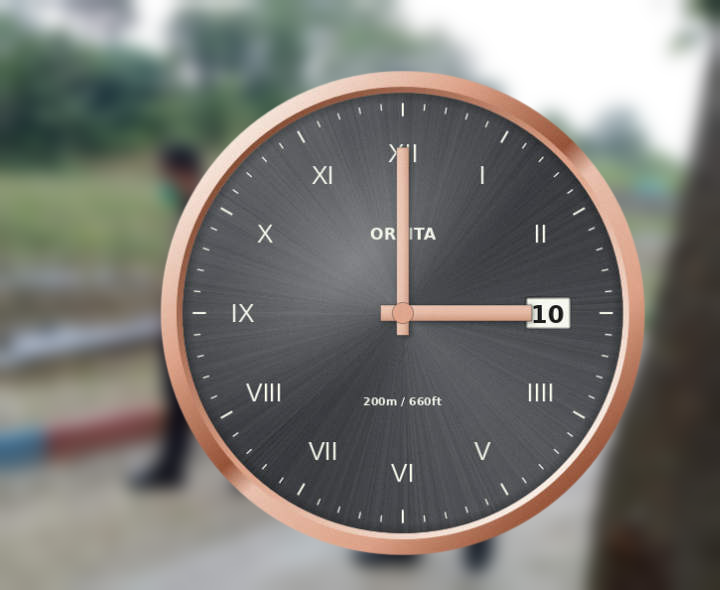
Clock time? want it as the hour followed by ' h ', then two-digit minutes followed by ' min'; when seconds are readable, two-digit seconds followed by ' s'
3 h 00 min
